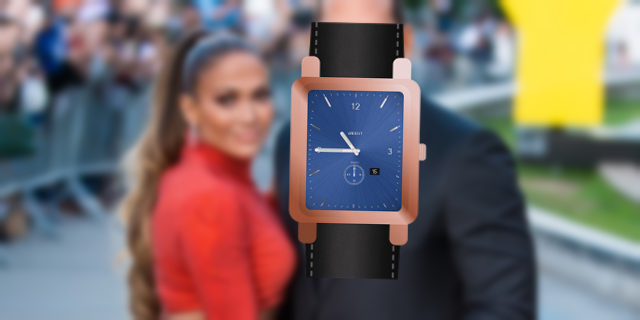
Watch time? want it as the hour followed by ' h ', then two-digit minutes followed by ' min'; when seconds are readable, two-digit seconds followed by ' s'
10 h 45 min
